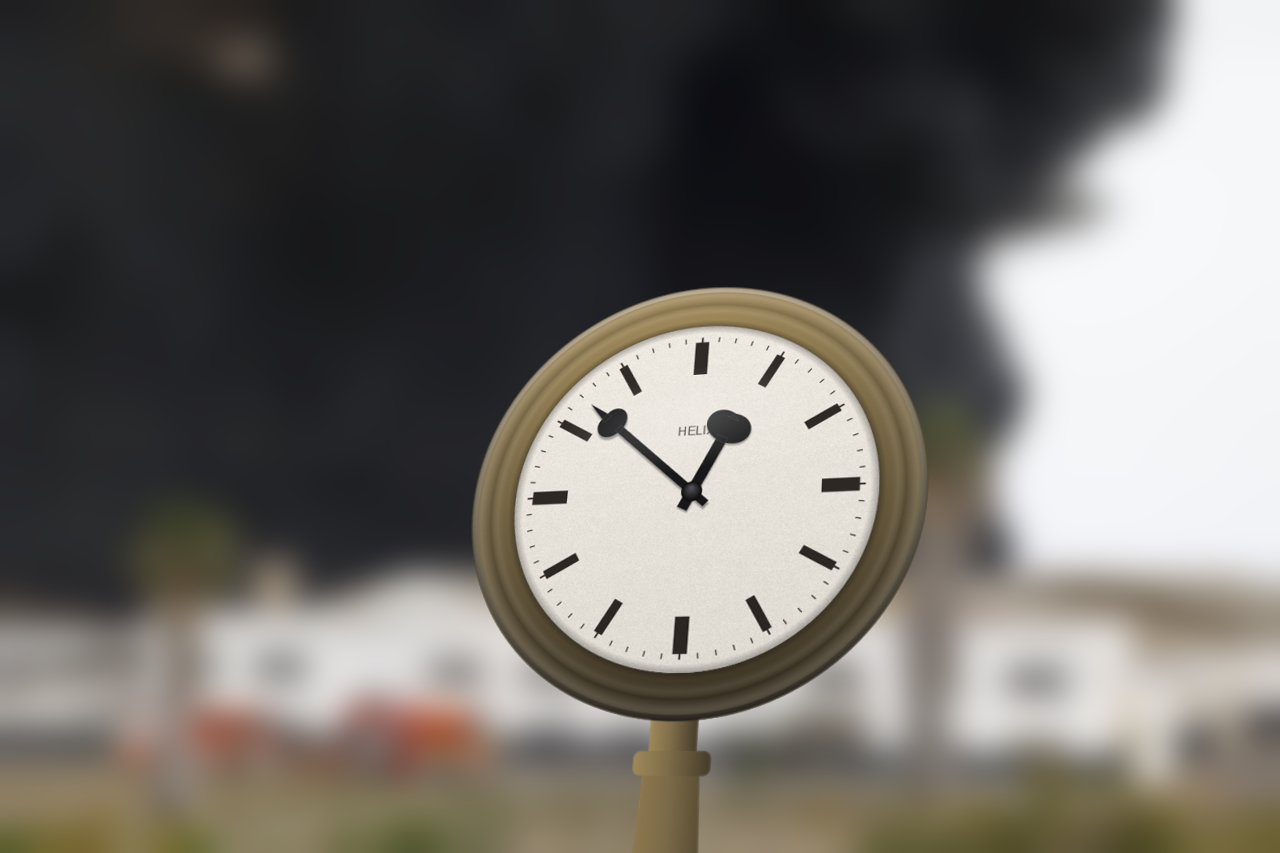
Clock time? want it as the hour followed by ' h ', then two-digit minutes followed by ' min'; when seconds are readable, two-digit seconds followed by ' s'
12 h 52 min
